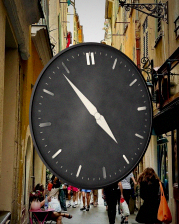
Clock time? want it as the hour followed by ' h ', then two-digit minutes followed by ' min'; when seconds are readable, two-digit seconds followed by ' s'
4 h 54 min
